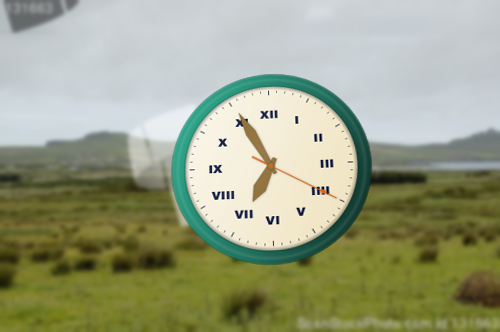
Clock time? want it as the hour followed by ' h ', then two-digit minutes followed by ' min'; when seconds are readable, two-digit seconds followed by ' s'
6 h 55 min 20 s
